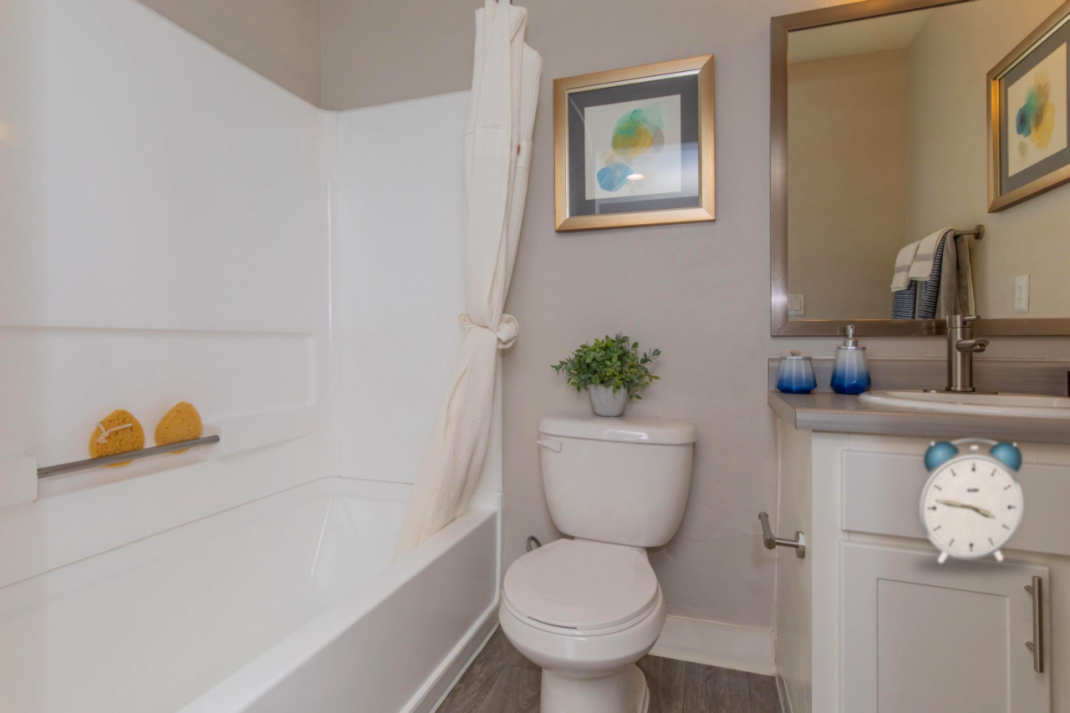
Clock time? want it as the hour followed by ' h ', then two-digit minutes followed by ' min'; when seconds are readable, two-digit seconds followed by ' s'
3 h 47 min
